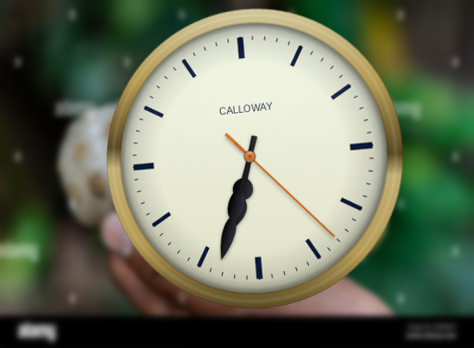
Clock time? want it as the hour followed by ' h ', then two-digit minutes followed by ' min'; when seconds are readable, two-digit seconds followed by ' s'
6 h 33 min 23 s
